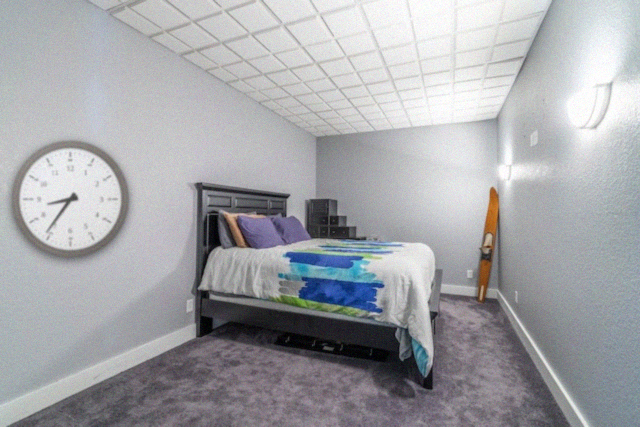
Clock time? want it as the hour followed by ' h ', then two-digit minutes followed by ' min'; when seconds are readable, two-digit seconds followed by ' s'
8 h 36 min
